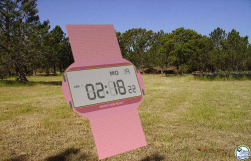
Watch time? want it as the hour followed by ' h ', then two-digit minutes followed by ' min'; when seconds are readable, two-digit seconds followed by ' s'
2 h 18 min 22 s
